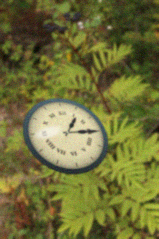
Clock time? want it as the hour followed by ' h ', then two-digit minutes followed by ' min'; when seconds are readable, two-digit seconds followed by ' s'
1 h 15 min
